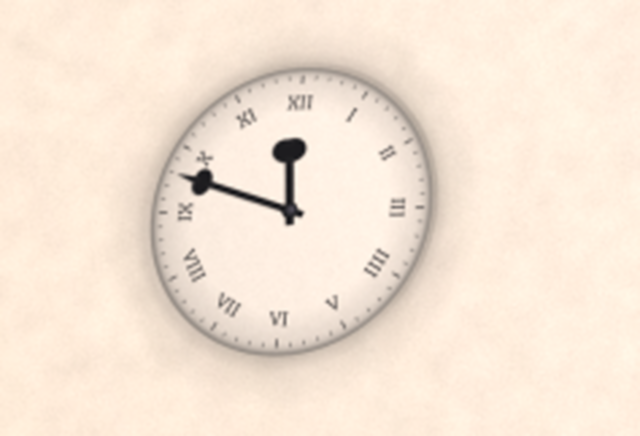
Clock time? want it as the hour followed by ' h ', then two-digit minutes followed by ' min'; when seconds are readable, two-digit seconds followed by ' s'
11 h 48 min
